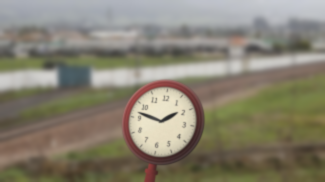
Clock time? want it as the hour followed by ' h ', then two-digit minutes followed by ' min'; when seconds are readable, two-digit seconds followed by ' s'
1 h 47 min
